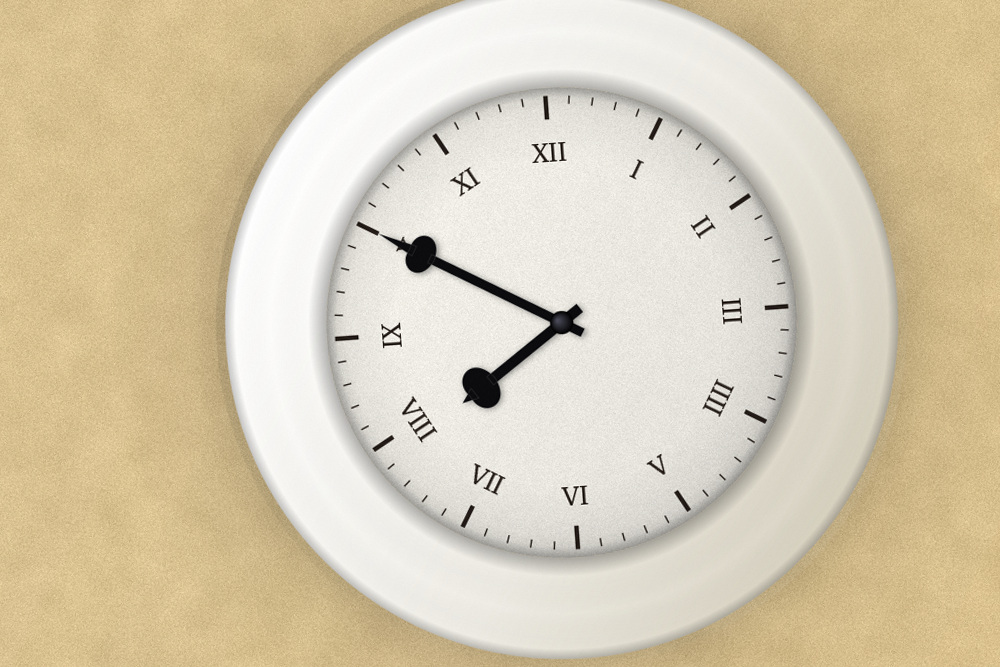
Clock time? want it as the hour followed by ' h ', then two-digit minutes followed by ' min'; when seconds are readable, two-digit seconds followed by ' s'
7 h 50 min
